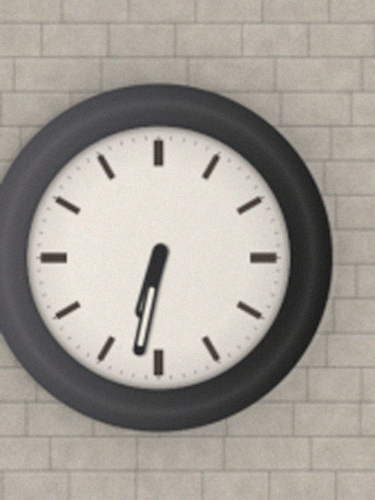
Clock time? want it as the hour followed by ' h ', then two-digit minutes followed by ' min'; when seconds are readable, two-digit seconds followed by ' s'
6 h 32 min
